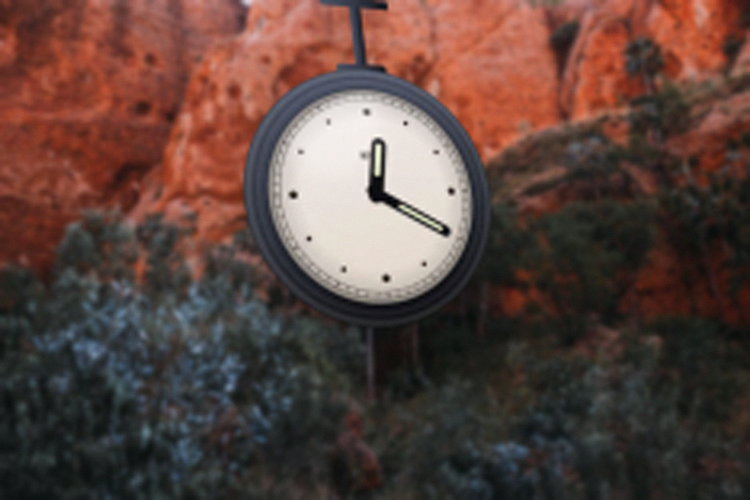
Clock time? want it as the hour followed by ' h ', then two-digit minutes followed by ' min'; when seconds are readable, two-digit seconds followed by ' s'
12 h 20 min
